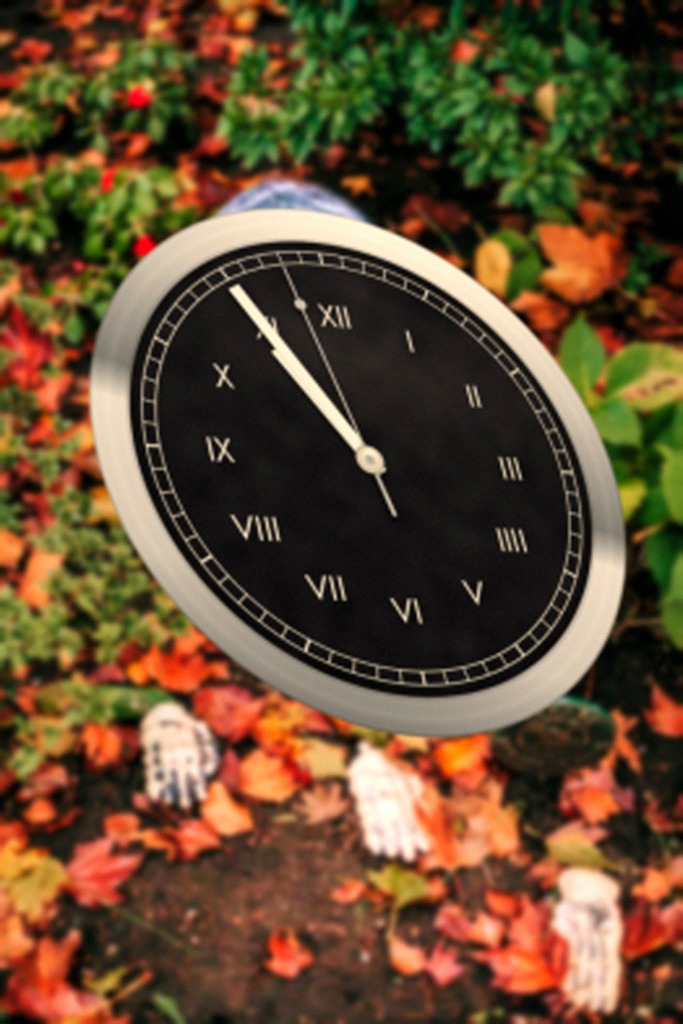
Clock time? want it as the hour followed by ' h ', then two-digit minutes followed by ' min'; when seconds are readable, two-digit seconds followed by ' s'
10 h 54 min 58 s
